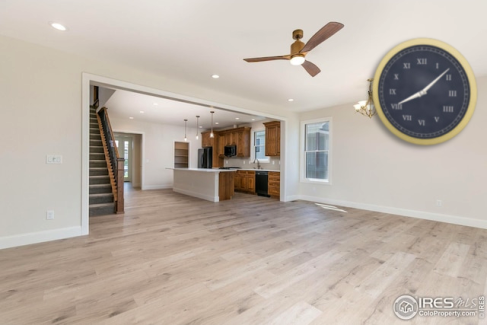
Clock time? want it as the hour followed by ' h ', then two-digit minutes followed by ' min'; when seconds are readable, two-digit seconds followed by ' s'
8 h 08 min
